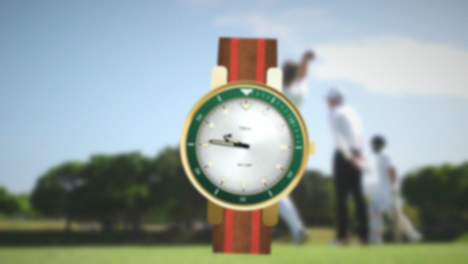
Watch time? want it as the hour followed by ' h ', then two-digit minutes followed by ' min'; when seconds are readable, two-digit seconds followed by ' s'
9 h 46 min
